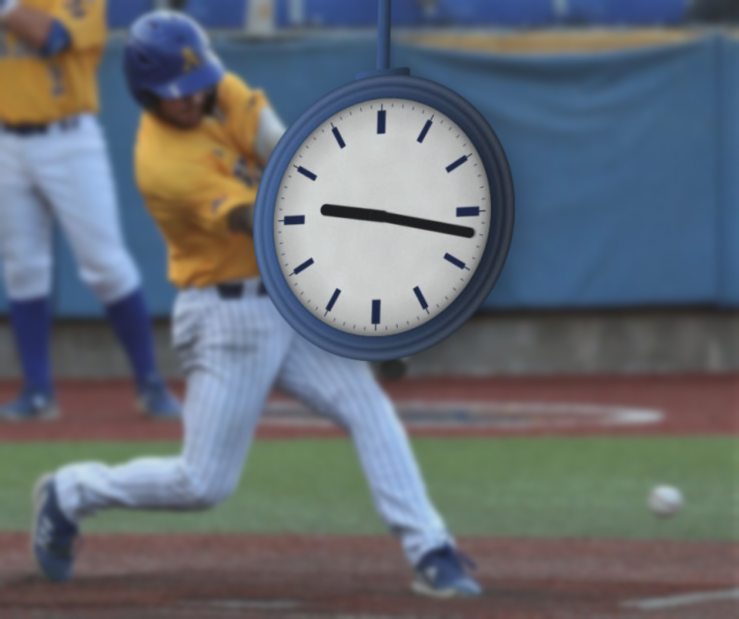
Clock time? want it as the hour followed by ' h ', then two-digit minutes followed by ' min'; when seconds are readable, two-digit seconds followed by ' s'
9 h 17 min
